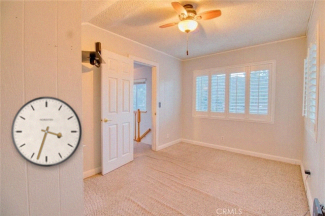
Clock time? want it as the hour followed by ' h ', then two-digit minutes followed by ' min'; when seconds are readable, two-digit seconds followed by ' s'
3 h 33 min
